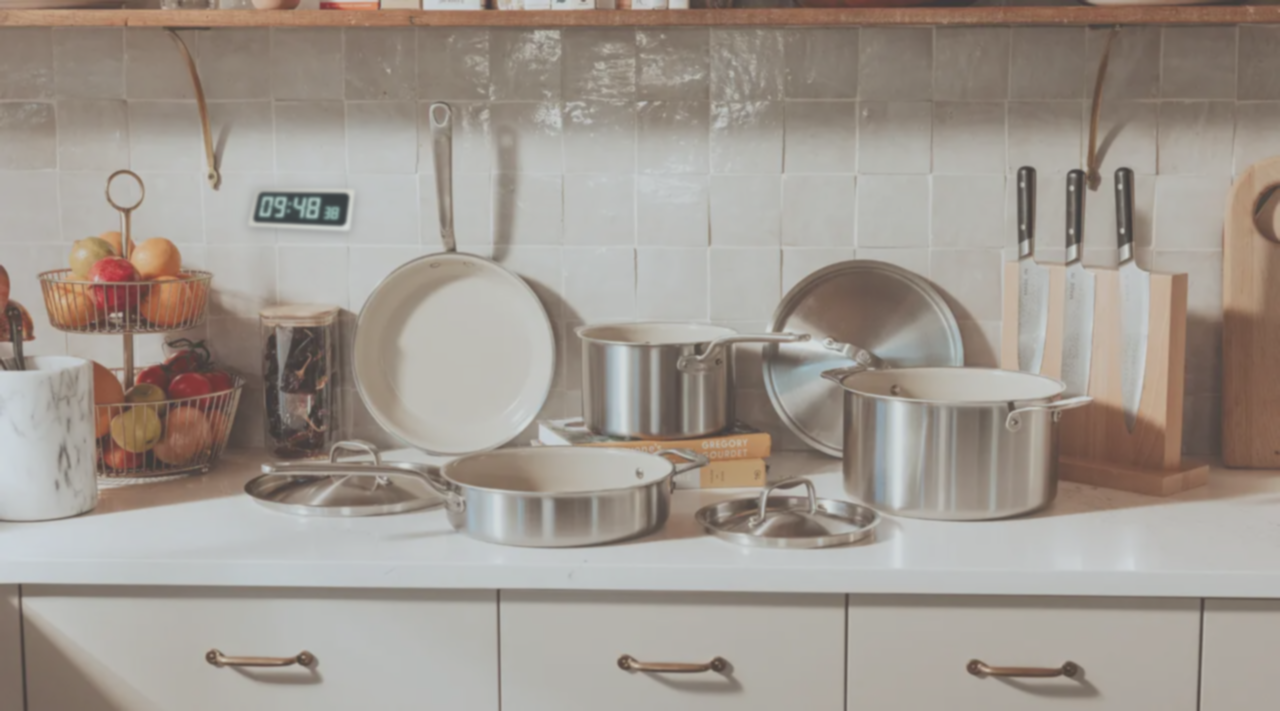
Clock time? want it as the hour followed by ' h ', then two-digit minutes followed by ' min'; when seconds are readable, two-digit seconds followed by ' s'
9 h 48 min
